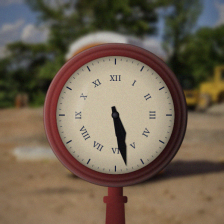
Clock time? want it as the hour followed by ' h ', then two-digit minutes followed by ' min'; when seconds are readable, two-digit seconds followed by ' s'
5 h 28 min
